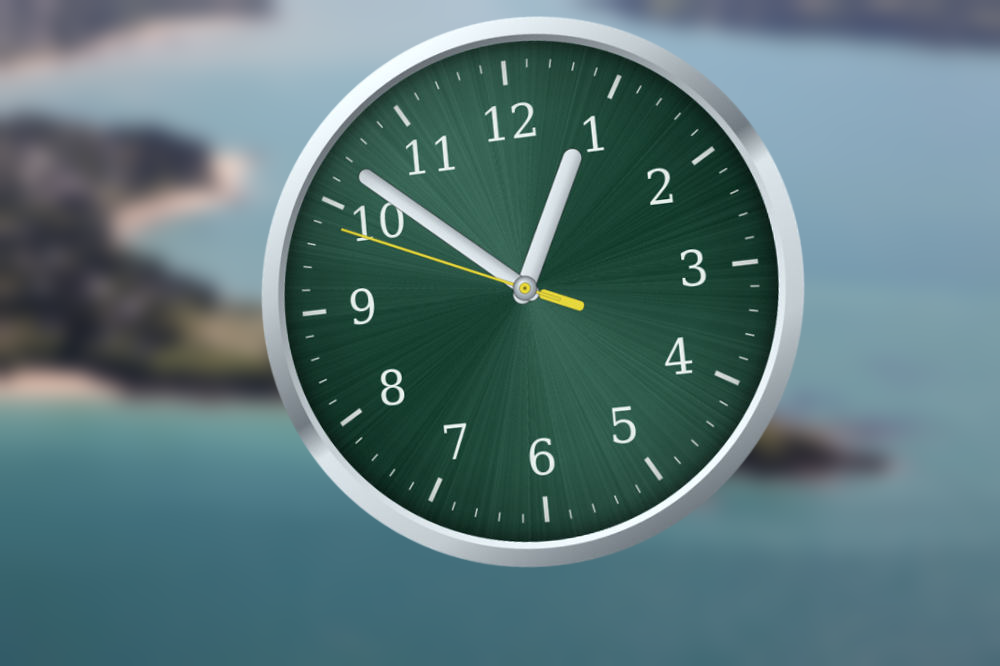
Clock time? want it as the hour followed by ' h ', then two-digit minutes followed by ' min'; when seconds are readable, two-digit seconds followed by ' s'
12 h 51 min 49 s
